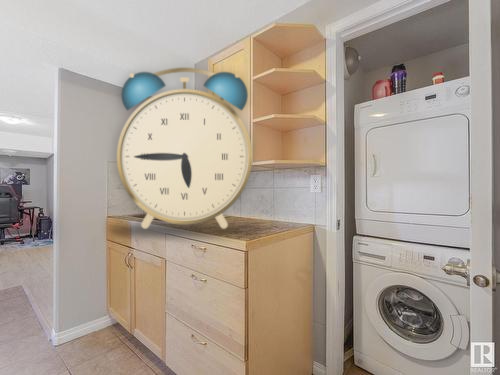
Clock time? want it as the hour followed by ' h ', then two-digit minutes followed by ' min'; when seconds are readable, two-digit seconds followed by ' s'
5 h 45 min
